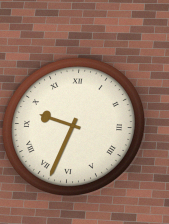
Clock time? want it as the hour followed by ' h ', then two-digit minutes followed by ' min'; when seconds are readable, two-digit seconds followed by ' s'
9 h 33 min
